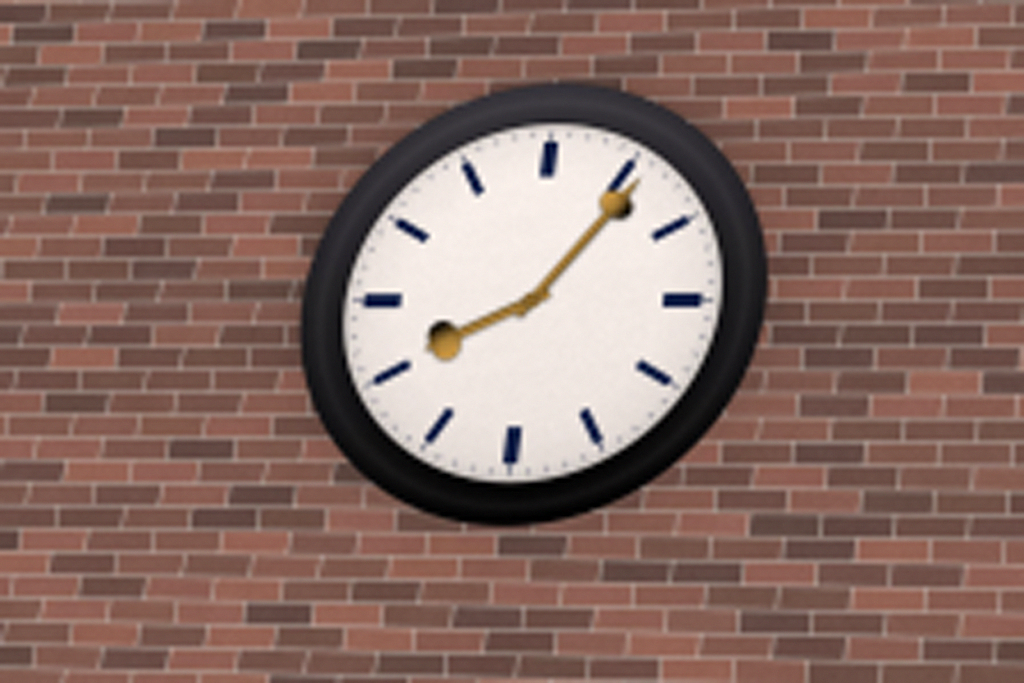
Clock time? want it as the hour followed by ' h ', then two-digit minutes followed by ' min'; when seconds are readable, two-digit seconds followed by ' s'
8 h 06 min
